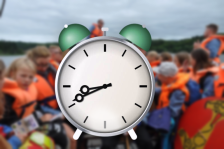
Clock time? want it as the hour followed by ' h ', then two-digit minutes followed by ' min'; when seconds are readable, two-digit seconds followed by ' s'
8 h 41 min
